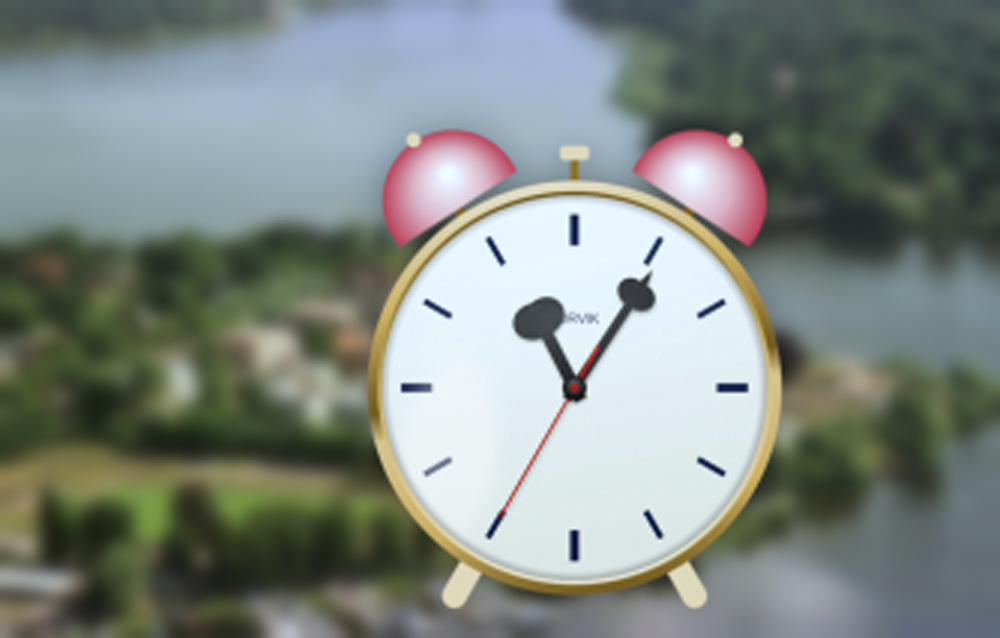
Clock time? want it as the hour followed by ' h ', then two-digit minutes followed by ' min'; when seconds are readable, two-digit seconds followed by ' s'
11 h 05 min 35 s
